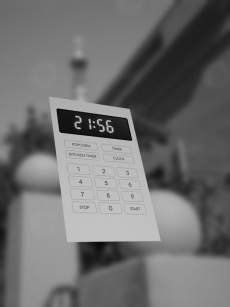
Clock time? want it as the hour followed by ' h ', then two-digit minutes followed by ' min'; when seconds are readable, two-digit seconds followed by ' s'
21 h 56 min
